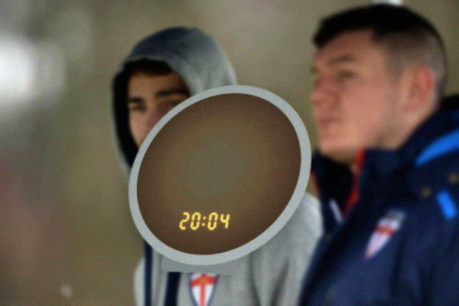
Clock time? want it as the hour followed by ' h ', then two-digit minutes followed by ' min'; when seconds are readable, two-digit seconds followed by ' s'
20 h 04 min
